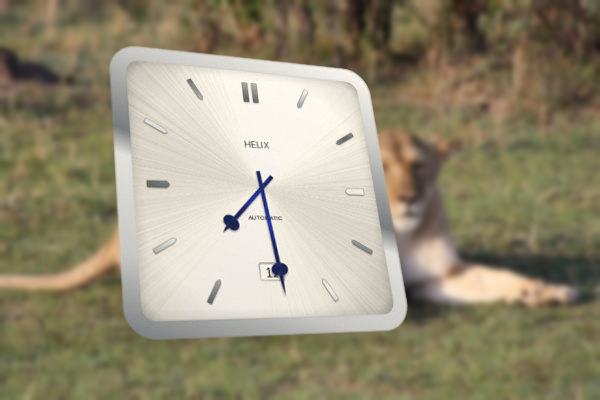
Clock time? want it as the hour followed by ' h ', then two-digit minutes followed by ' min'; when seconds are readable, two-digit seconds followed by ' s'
7 h 29 min
